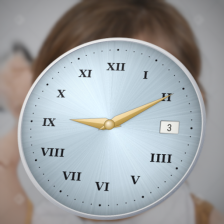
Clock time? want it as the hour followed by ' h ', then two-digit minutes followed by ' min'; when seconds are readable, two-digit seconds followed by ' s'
9 h 10 min
